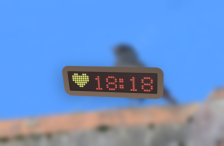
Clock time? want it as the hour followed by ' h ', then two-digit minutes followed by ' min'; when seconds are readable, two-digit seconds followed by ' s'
18 h 18 min
